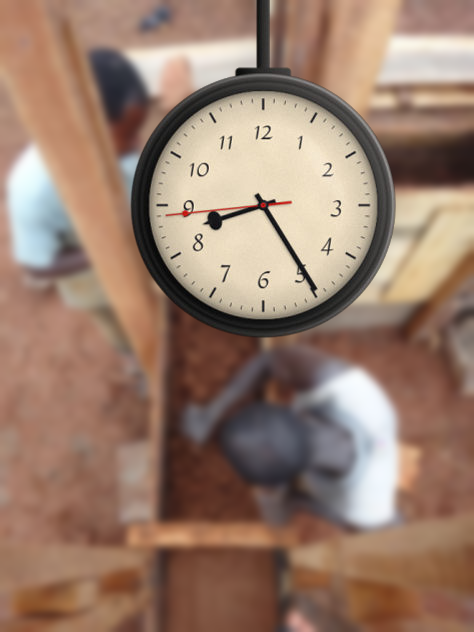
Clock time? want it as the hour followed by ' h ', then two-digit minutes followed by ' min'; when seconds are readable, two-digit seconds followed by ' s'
8 h 24 min 44 s
